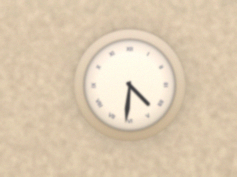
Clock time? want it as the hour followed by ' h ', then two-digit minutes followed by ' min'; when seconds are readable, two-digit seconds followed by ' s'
4 h 31 min
